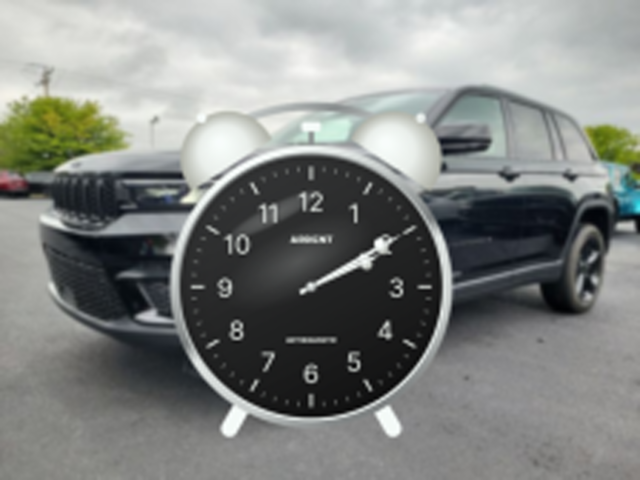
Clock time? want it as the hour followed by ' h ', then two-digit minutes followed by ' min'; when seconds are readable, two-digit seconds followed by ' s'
2 h 10 min
